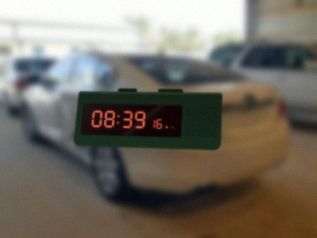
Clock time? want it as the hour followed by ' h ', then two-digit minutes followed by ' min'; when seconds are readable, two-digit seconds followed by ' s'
8 h 39 min
